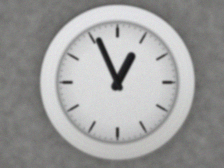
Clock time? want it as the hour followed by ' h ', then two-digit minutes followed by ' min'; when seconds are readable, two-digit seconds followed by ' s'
12 h 56 min
